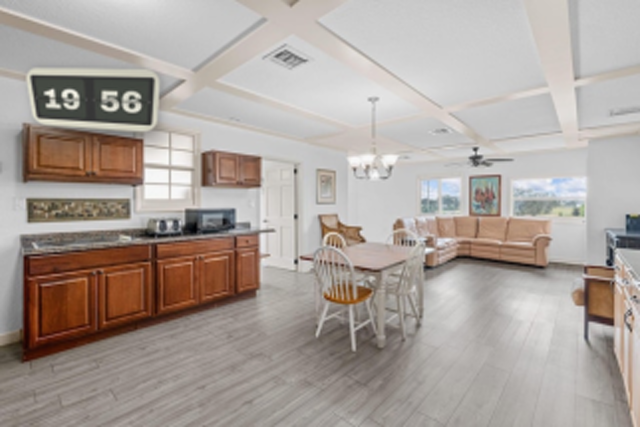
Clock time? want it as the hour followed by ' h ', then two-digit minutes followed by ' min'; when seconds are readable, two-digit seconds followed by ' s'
19 h 56 min
